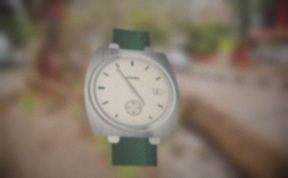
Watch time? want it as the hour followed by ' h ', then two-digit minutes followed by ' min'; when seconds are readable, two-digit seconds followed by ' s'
4 h 54 min
